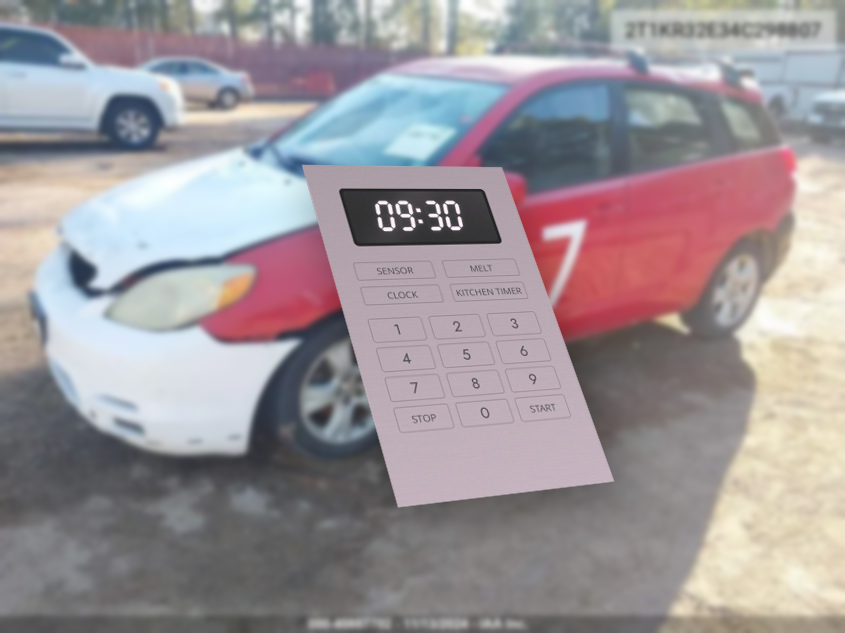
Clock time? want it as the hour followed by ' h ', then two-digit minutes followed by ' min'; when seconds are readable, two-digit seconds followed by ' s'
9 h 30 min
